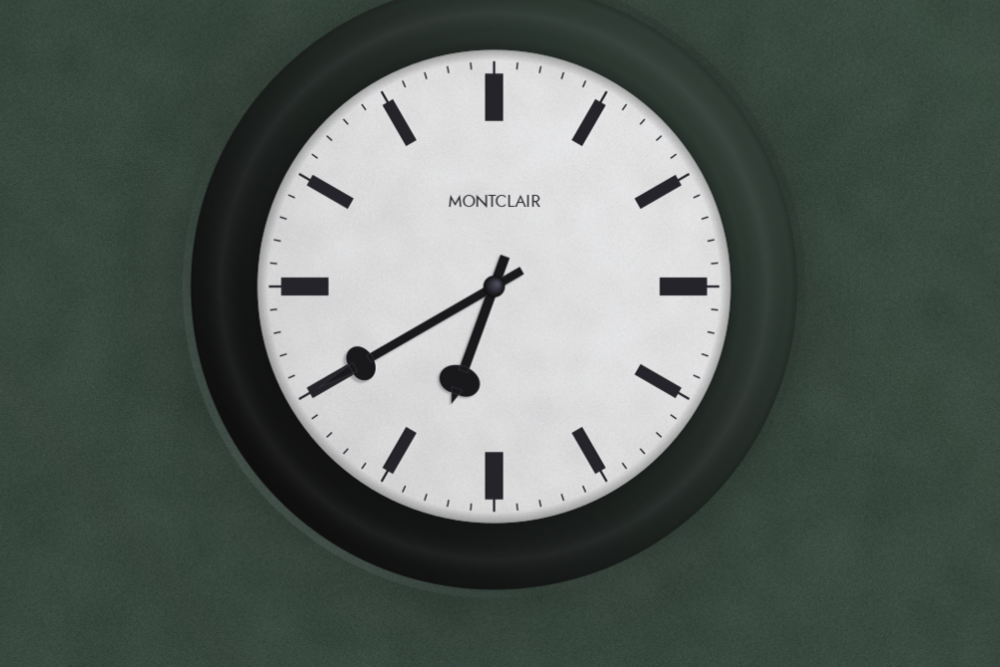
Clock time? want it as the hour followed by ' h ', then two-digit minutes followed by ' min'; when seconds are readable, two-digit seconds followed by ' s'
6 h 40 min
